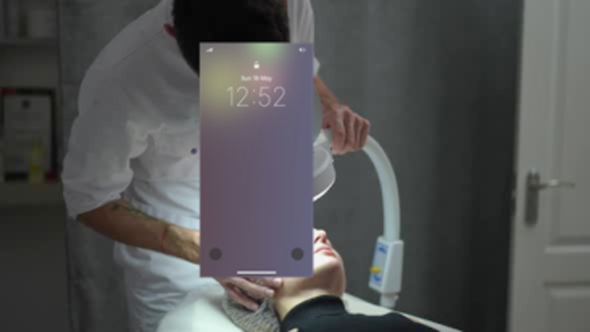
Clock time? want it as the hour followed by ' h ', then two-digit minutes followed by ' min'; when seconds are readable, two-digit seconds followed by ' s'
12 h 52 min
